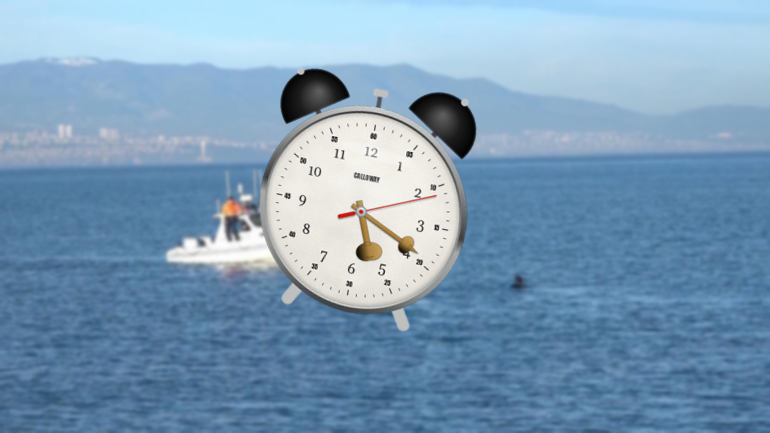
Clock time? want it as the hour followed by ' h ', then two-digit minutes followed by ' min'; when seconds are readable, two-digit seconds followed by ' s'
5 h 19 min 11 s
